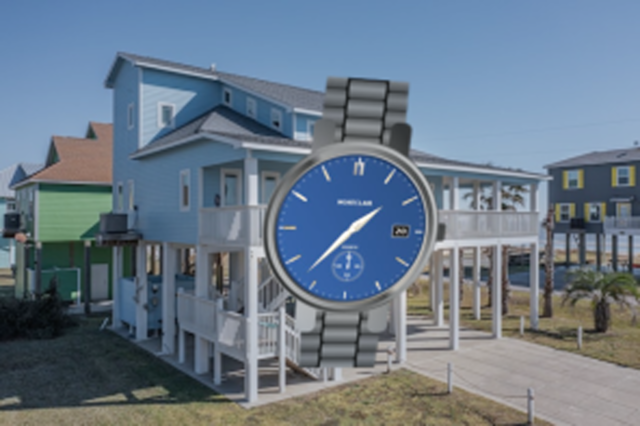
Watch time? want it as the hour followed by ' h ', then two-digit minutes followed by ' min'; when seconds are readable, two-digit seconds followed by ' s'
1 h 37 min
